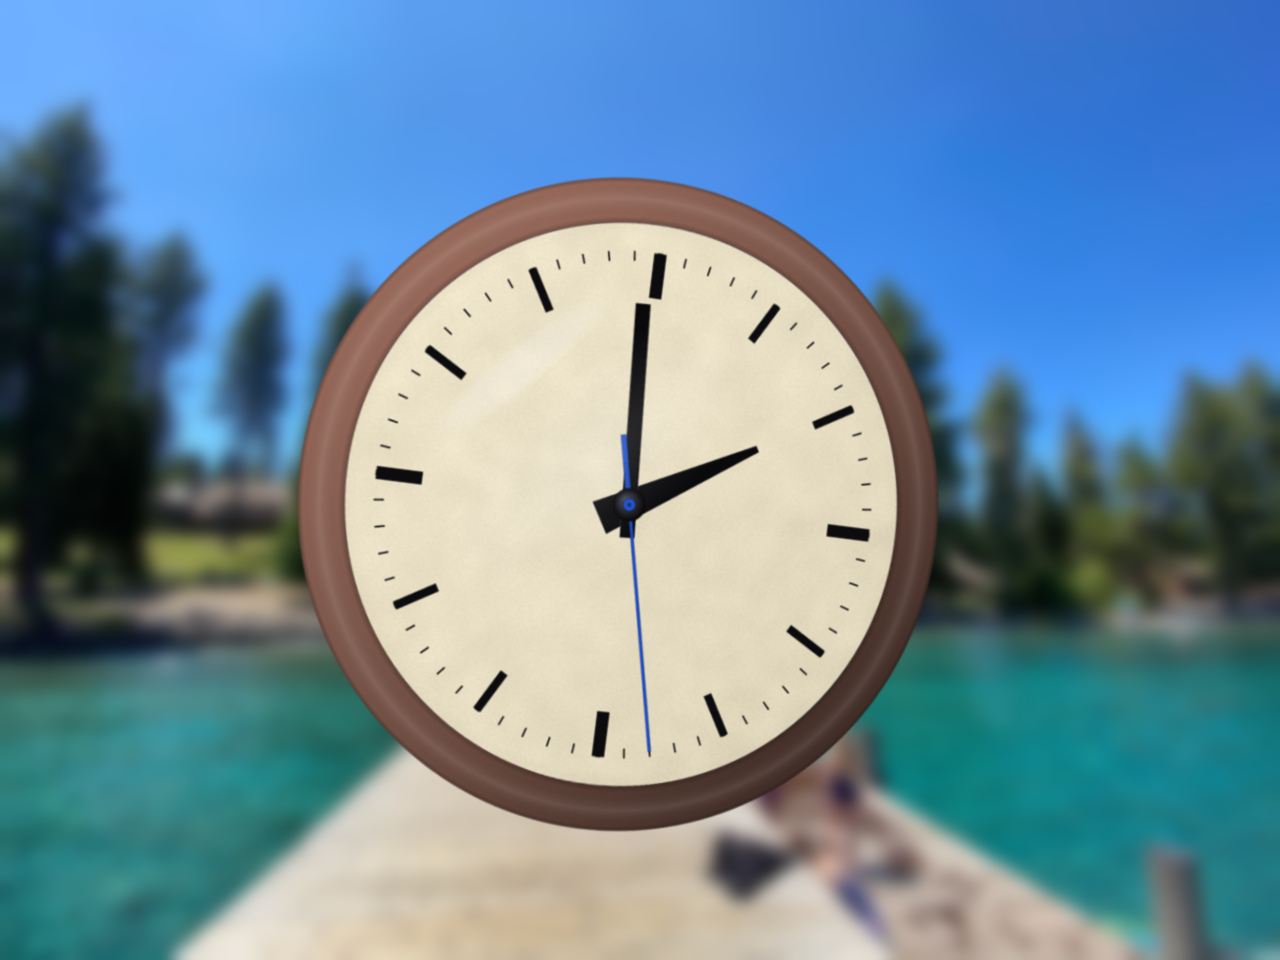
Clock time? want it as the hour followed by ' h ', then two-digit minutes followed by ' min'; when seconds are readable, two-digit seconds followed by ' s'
1 h 59 min 28 s
